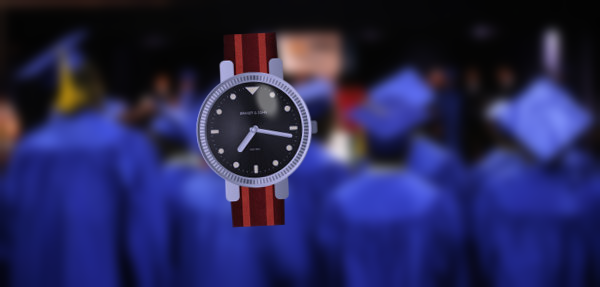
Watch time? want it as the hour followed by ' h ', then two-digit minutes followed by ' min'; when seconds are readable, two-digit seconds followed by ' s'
7 h 17 min
